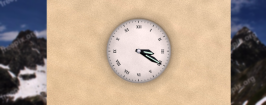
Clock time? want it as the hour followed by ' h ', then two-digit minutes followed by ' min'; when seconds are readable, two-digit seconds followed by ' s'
3 h 20 min
